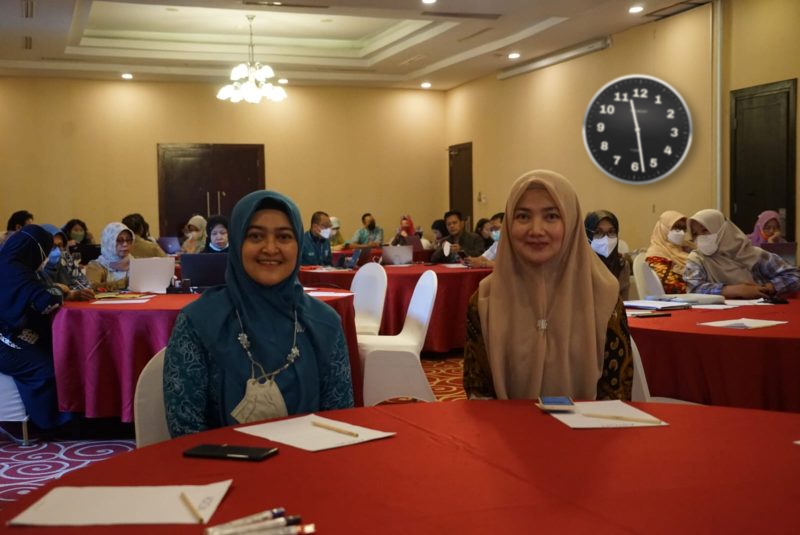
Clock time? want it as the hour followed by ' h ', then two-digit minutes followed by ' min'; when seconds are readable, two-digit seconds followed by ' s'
11 h 28 min
